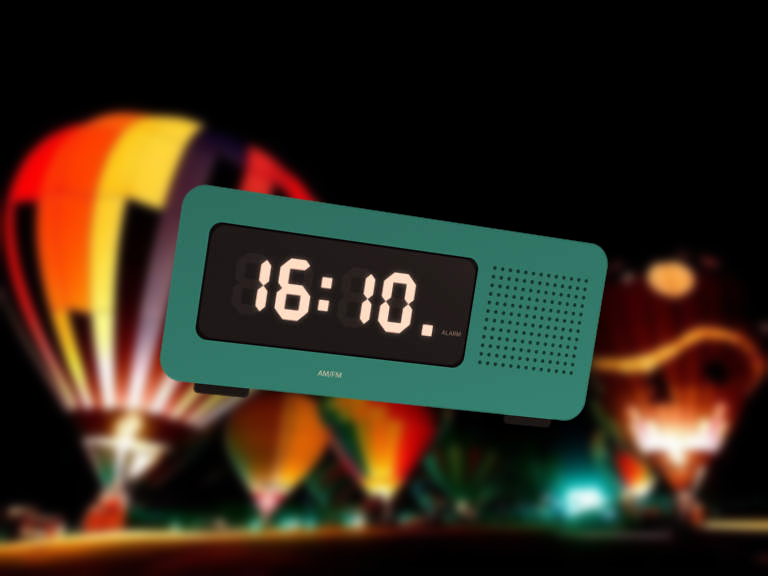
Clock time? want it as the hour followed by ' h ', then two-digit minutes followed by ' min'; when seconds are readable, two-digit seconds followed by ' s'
16 h 10 min
